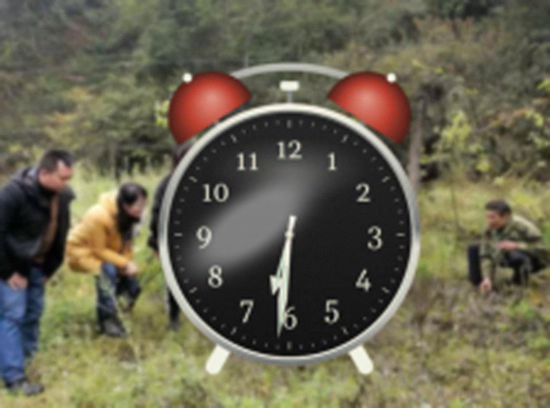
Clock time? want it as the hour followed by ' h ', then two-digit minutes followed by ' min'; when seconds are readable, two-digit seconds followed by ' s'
6 h 31 min
